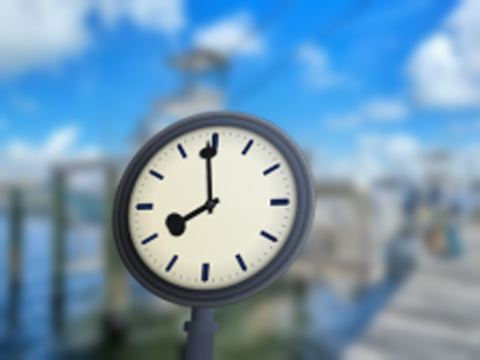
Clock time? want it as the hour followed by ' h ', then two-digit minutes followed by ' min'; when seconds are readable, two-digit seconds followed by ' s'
7 h 59 min
